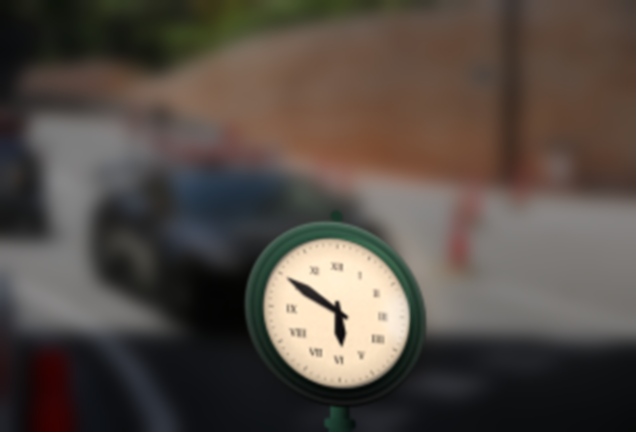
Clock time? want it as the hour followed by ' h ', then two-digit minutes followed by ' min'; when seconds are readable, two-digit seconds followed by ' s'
5 h 50 min
